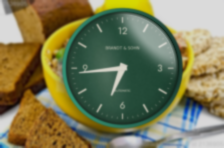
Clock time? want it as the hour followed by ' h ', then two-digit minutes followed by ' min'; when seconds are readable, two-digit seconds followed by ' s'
6 h 44 min
